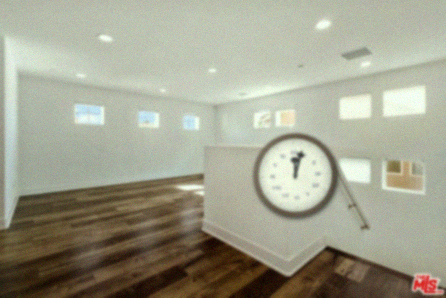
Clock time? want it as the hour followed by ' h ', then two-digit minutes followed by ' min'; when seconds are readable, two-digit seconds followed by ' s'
12 h 03 min
